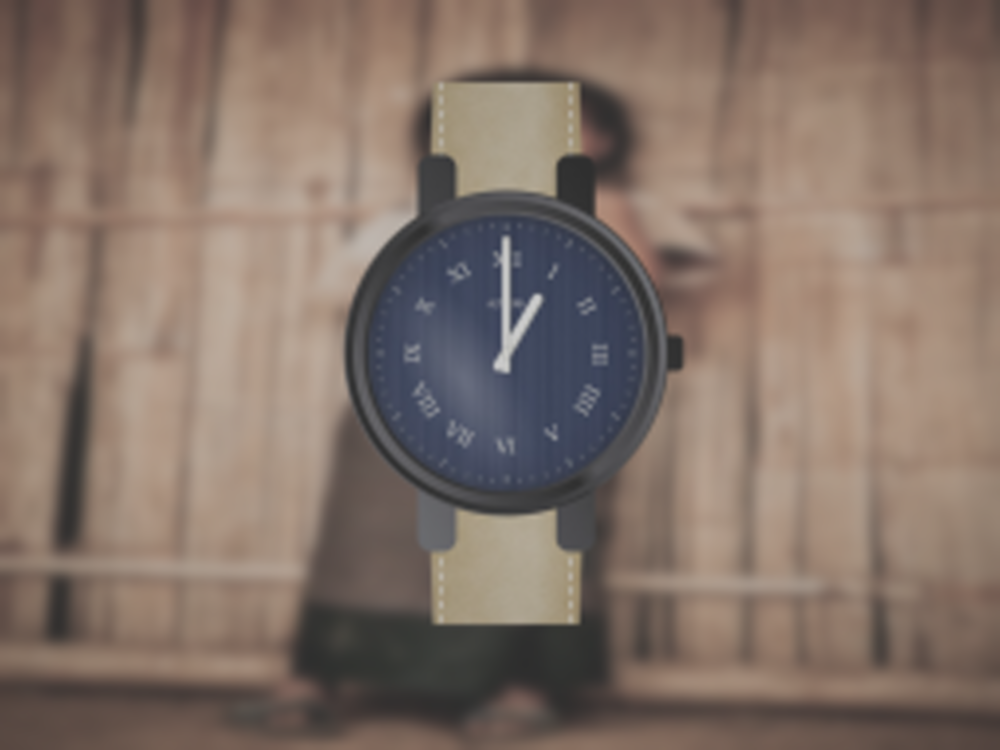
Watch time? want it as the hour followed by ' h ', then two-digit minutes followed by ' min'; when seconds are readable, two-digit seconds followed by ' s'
1 h 00 min
